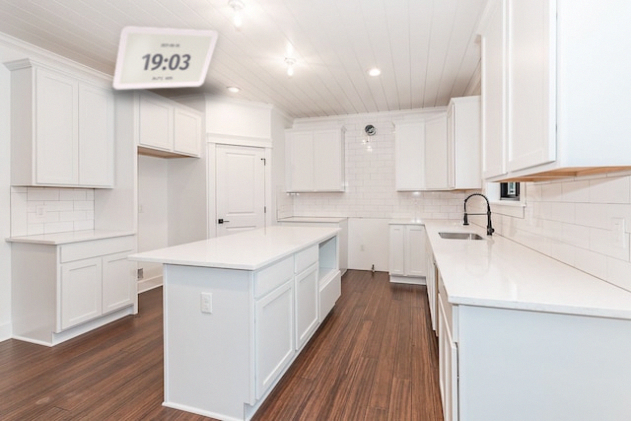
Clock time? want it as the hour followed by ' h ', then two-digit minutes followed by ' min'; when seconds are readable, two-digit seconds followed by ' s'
19 h 03 min
